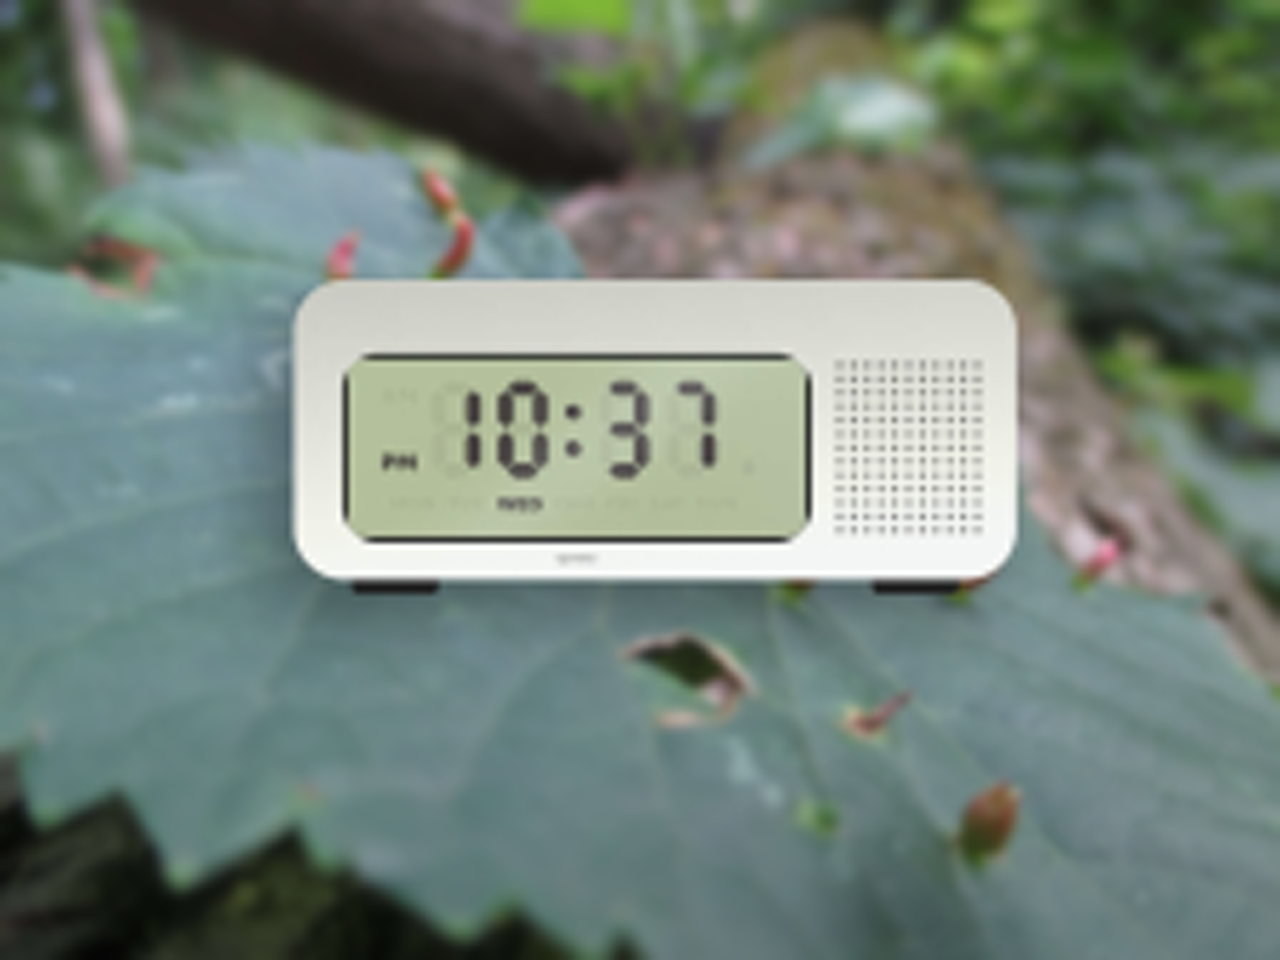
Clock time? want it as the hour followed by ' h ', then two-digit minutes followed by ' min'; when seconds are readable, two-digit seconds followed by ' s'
10 h 37 min
